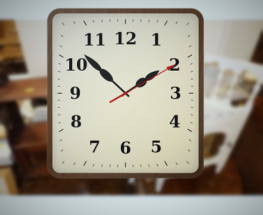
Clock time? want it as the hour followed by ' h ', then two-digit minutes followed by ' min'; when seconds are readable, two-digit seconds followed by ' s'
1 h 52 min 10 s
